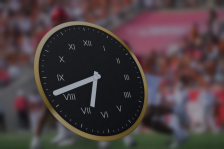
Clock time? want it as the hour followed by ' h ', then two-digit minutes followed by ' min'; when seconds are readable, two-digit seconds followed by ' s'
6 h 42 min
